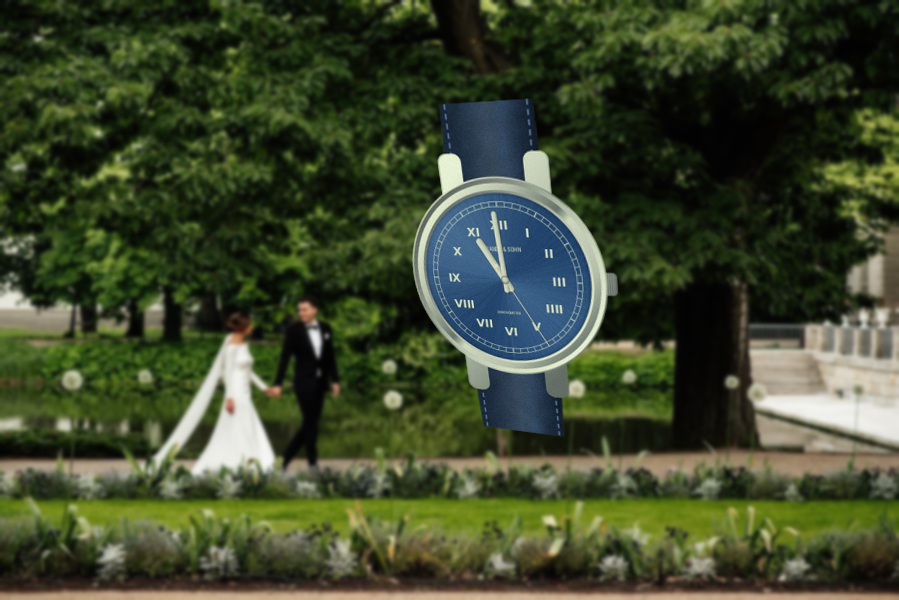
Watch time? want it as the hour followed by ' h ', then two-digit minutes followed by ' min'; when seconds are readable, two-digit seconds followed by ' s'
10 h 59 min 25 s
